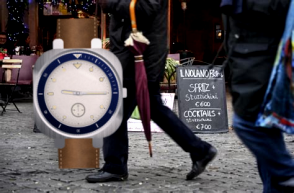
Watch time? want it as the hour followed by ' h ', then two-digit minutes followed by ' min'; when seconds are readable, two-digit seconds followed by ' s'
9 h 15 min
